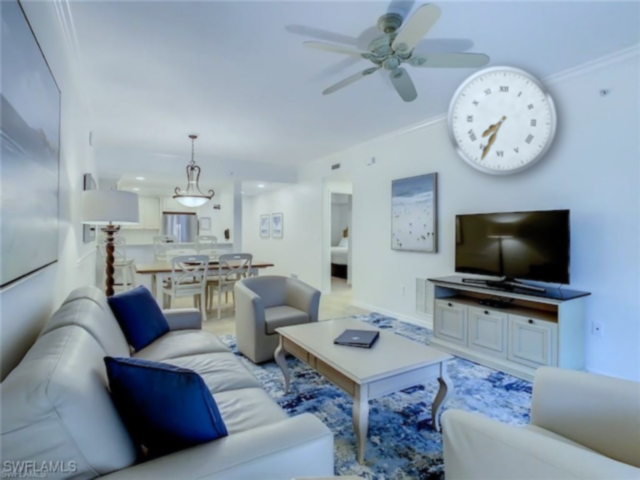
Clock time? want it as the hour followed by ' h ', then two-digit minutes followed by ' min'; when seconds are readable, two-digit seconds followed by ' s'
7 h 34 min
